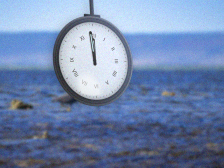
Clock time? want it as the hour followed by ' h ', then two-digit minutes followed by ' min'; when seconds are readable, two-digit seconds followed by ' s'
11 h 59 min
